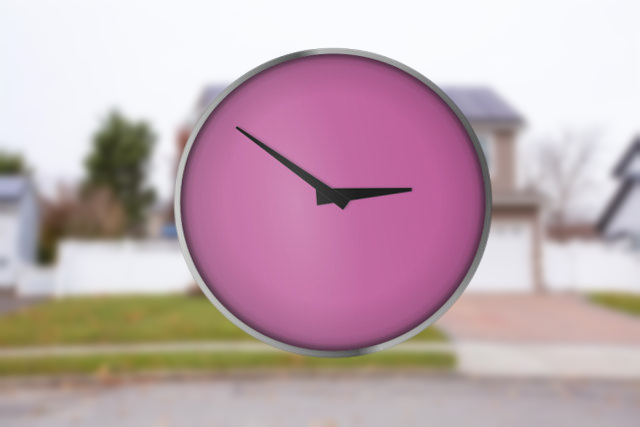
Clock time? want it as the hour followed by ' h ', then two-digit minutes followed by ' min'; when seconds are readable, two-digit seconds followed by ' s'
2 h 51 min
